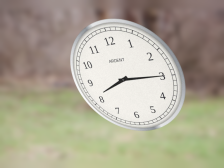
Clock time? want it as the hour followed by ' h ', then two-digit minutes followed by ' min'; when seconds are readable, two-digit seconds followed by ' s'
8 h 15 min
